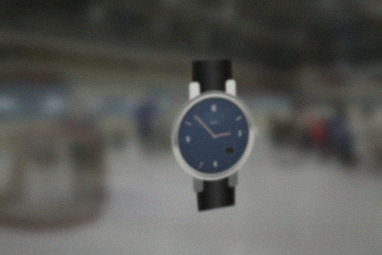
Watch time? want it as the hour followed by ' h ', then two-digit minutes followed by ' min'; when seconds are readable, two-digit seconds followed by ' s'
2 h 53 min
